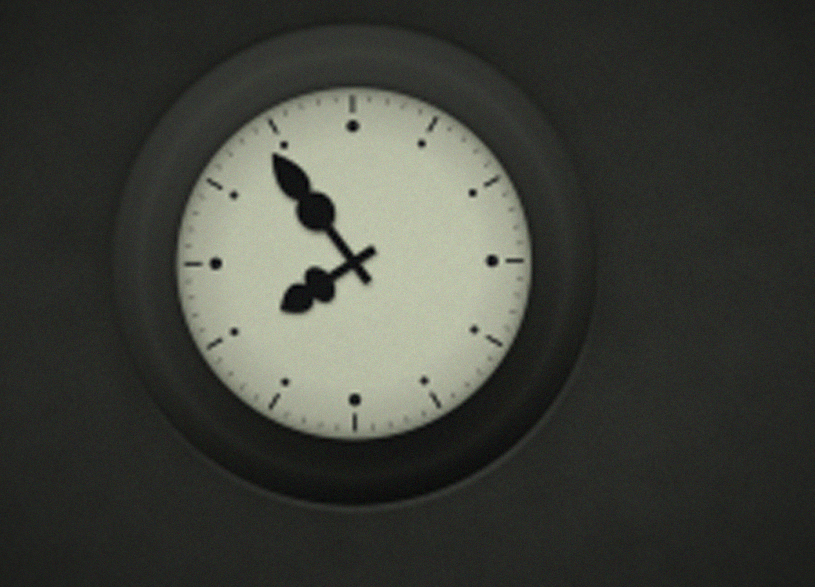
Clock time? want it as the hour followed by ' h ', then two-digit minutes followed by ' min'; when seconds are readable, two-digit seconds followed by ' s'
7 h 54 min
